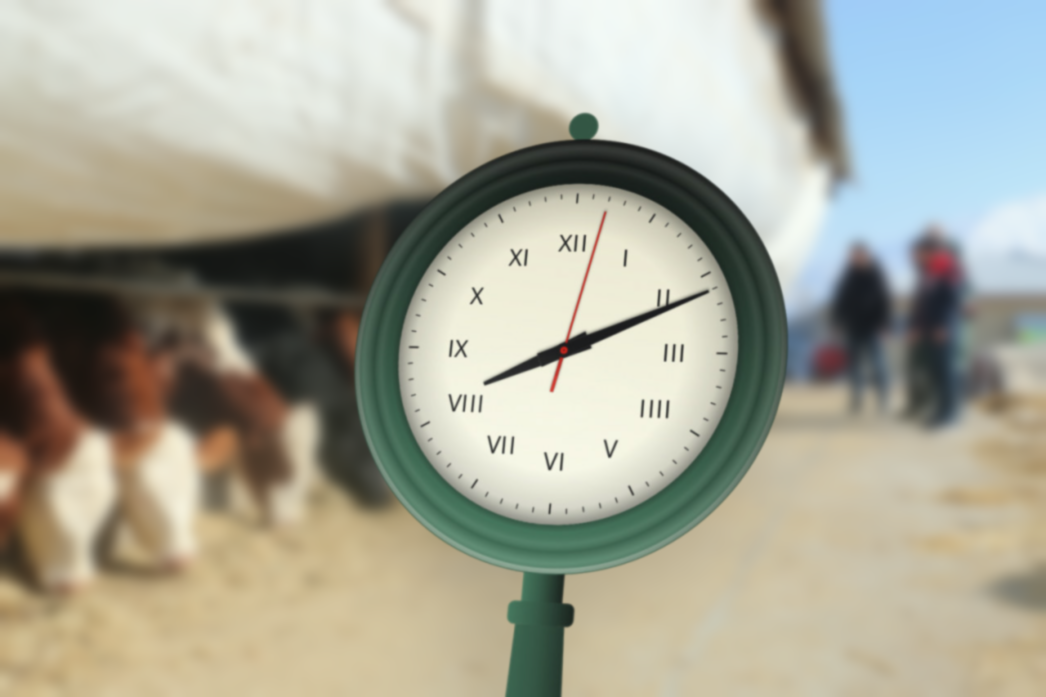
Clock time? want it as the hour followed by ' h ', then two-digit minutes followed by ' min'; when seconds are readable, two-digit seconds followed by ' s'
8 h 11 min 02 s
